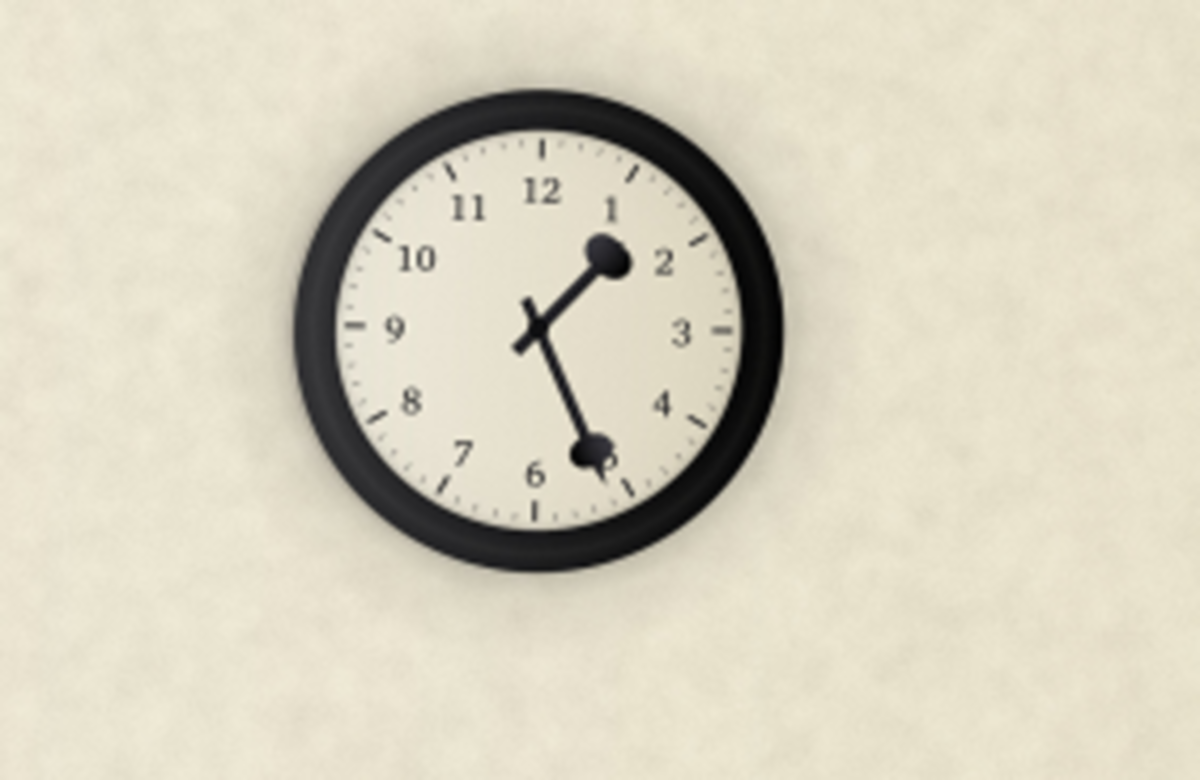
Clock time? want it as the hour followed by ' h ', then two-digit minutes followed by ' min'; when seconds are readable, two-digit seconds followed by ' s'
1 h 26 min
